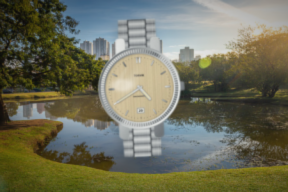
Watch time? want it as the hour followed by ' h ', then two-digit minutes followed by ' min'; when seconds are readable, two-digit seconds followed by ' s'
4 h 40 min
